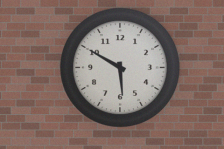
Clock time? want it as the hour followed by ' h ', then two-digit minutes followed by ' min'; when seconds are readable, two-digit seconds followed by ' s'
5 h 50 min
